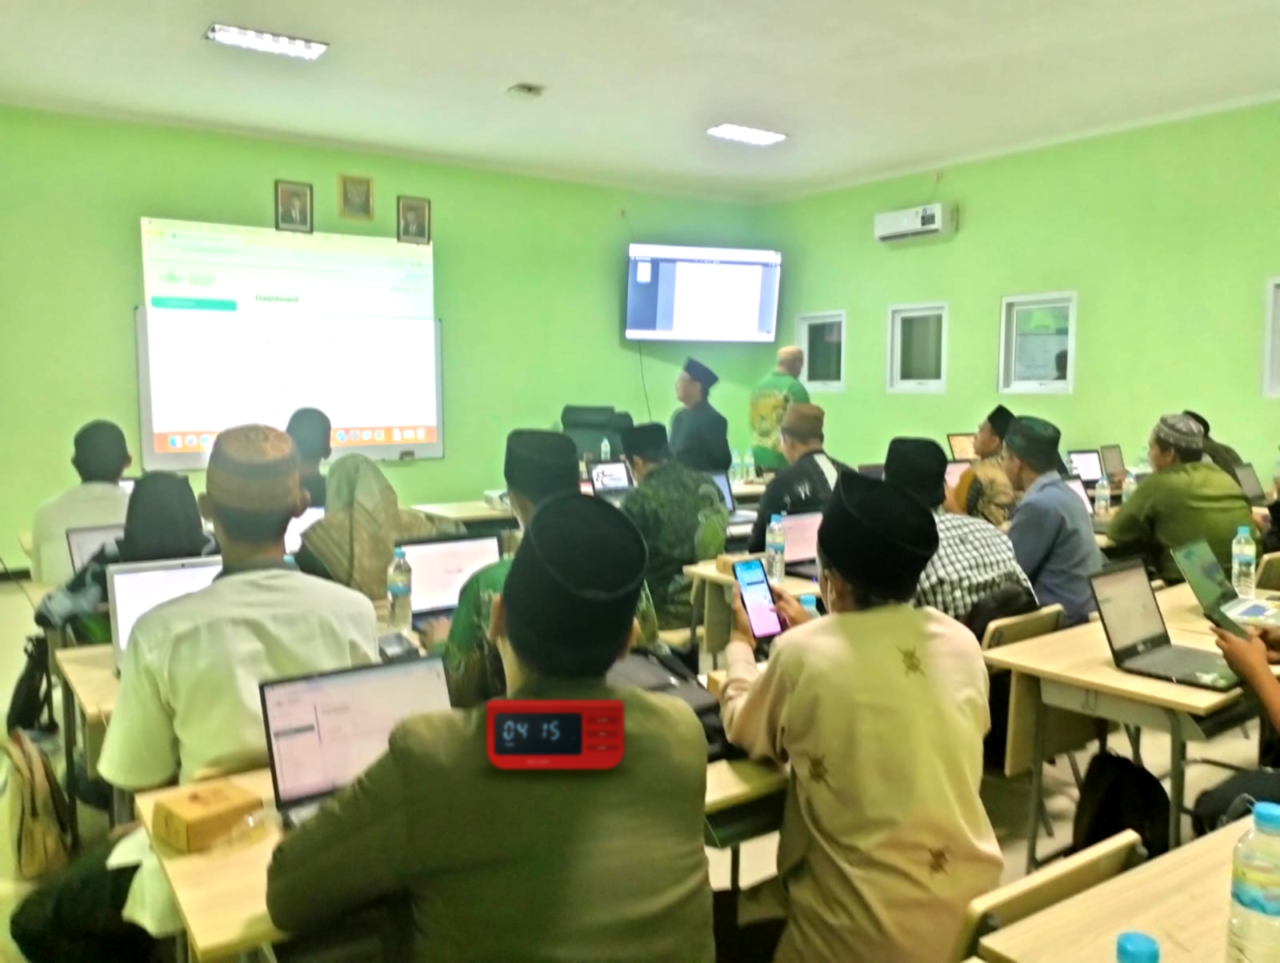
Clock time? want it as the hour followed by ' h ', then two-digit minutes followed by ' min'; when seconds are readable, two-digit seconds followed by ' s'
4 h 15 min
